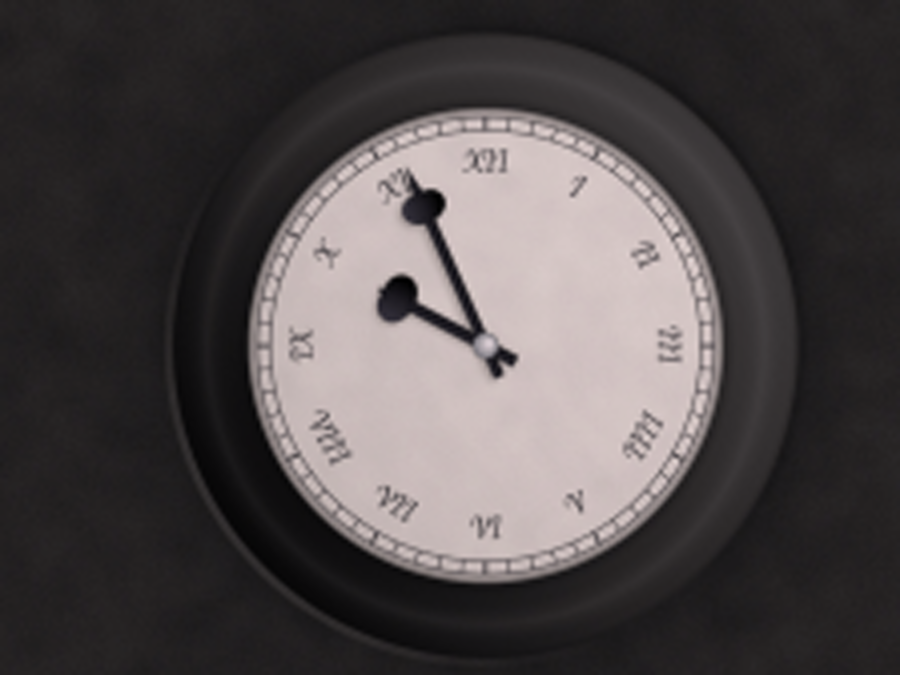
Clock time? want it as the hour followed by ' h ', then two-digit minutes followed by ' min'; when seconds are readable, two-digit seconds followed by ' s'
9 h 56 min
